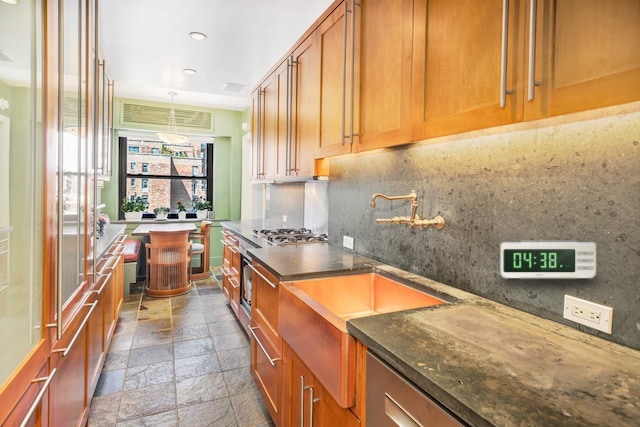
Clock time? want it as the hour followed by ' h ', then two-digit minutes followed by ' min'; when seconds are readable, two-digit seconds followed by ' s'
4 h 38 min
